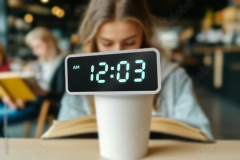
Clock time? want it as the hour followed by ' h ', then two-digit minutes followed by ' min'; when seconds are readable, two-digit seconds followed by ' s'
12 h 03 min
